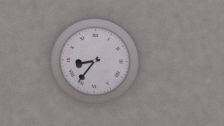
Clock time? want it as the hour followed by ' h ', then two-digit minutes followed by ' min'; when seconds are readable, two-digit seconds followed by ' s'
8 h 36 min
